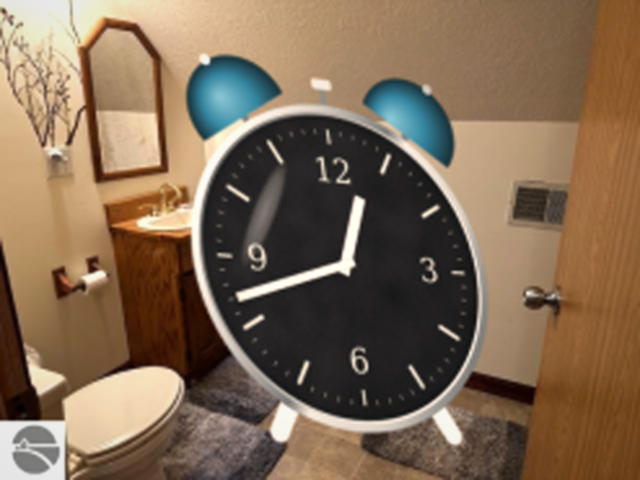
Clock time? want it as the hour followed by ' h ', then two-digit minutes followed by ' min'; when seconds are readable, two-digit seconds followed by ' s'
12 h 42 min
